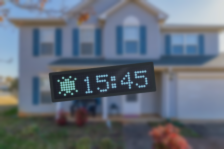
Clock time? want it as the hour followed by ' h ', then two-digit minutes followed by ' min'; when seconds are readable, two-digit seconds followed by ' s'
15 h 45 min
